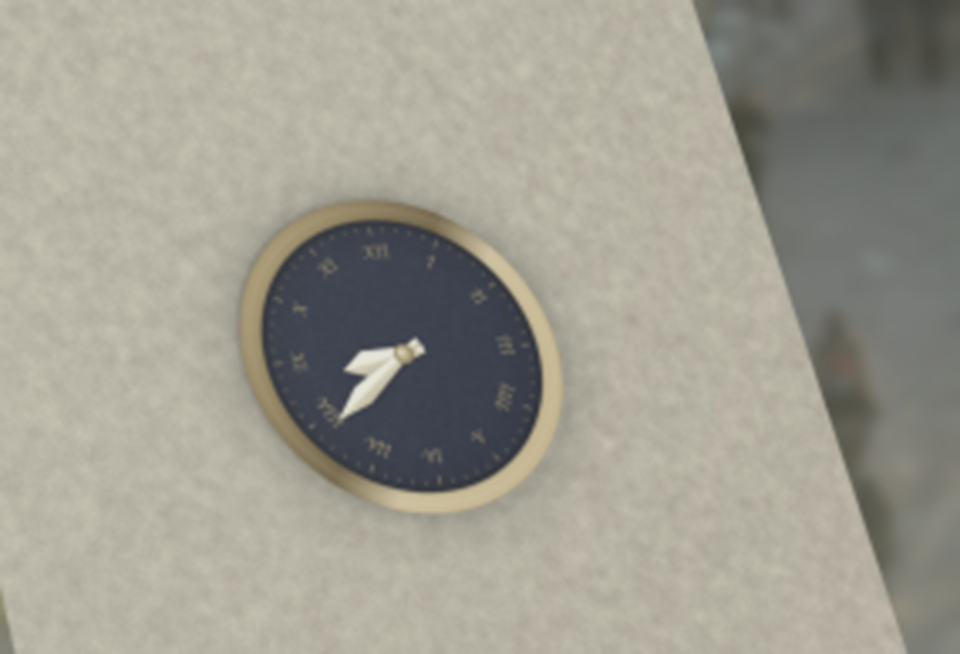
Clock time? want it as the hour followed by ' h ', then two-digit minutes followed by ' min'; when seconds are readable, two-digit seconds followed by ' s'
8 h 39 min
